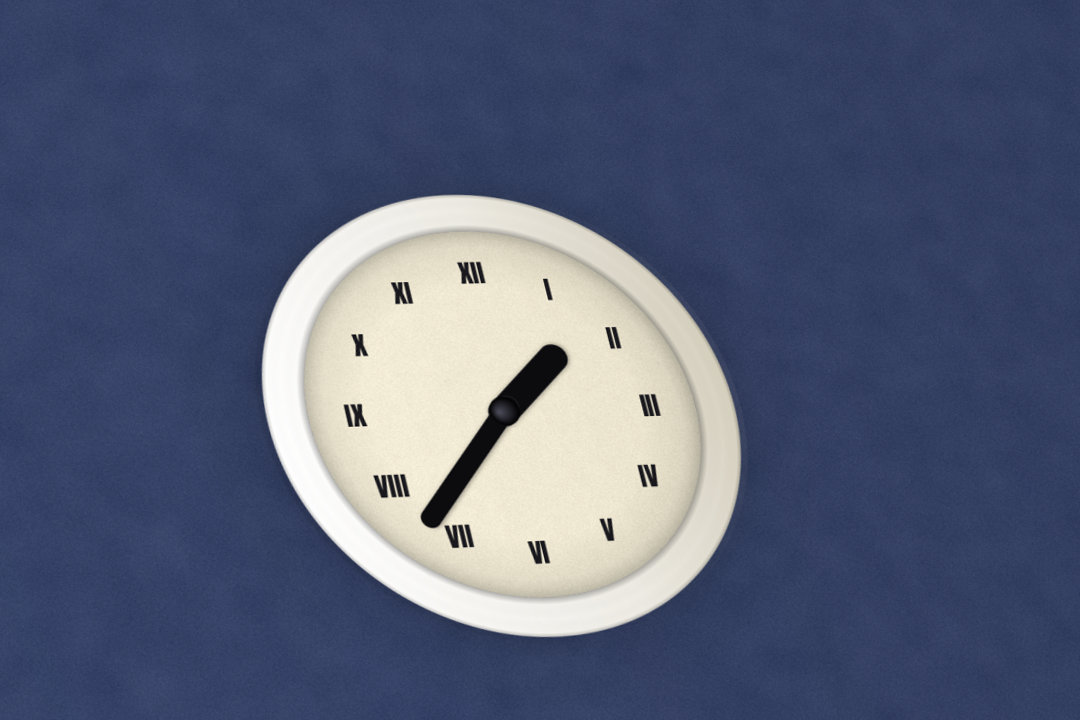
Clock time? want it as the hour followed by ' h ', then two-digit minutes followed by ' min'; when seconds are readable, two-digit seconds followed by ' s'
1 h 37 min
